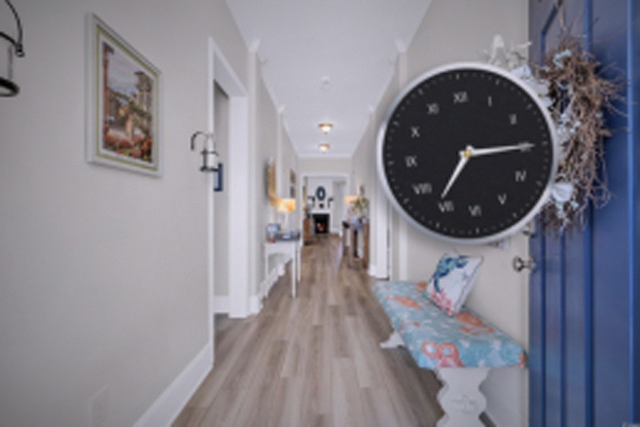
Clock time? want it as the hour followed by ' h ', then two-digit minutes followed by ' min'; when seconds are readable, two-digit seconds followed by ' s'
7 h 15 min
